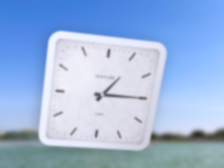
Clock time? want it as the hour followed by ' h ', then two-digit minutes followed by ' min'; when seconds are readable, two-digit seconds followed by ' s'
1 h 15 min
